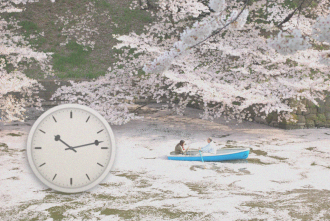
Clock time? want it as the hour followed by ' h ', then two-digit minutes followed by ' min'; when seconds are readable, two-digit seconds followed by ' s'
10 h 13 min
